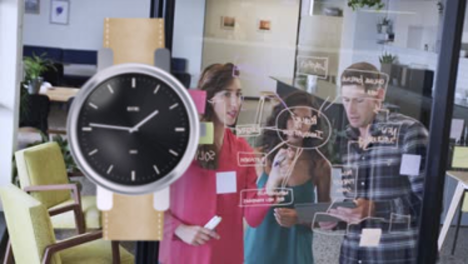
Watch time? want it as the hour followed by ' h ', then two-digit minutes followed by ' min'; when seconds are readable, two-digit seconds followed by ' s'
1 h 46 min
